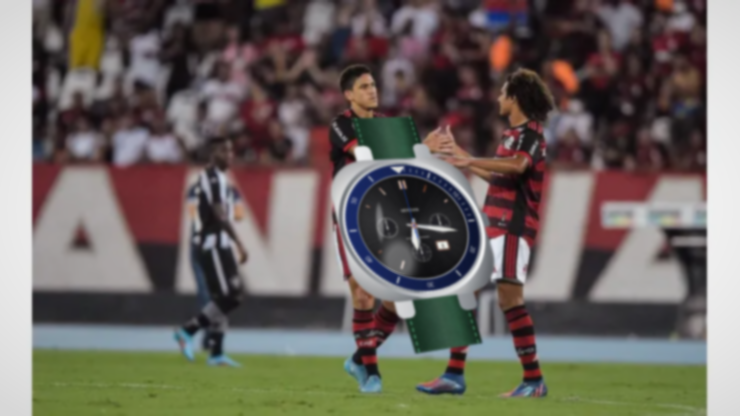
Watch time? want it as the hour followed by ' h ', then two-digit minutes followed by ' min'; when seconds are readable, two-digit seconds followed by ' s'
6 h 17 min
